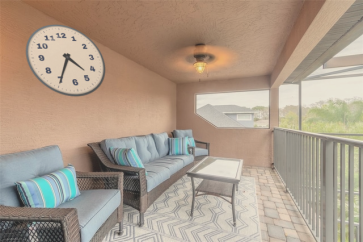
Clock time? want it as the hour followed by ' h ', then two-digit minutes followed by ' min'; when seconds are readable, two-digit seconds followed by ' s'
4 h 35 min
